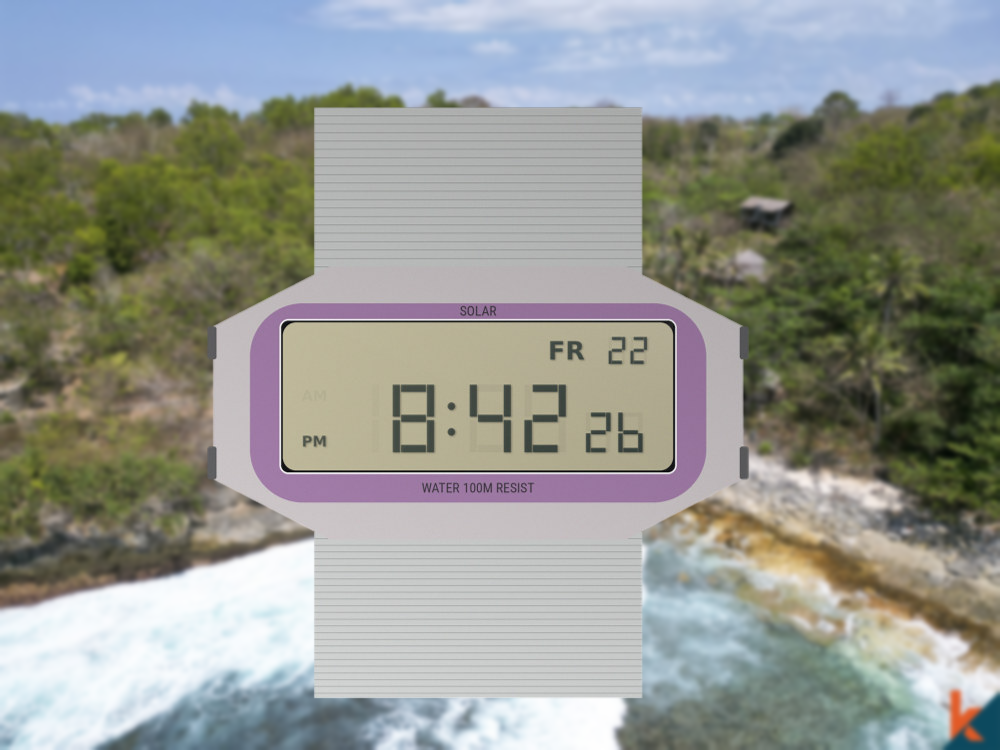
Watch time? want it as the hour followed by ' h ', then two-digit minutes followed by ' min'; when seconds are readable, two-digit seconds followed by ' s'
8 h 42 min 26 s
